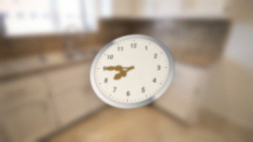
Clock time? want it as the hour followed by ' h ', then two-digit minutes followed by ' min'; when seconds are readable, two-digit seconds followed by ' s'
7 h 45 min
